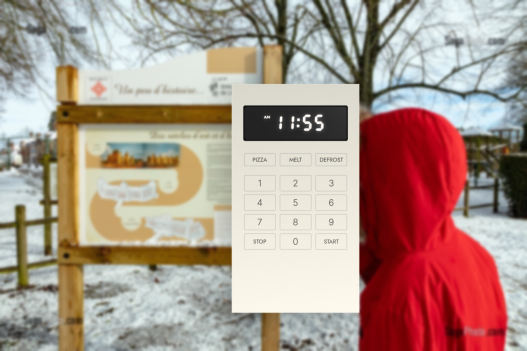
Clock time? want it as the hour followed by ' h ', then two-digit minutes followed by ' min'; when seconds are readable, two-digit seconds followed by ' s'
11 h 55 min
